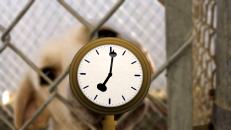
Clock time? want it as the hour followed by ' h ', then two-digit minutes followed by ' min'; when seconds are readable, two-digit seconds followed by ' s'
7 h 01 min
